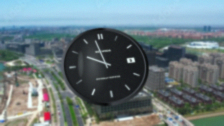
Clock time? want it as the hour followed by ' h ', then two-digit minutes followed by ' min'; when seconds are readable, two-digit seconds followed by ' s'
9 h 58 min
